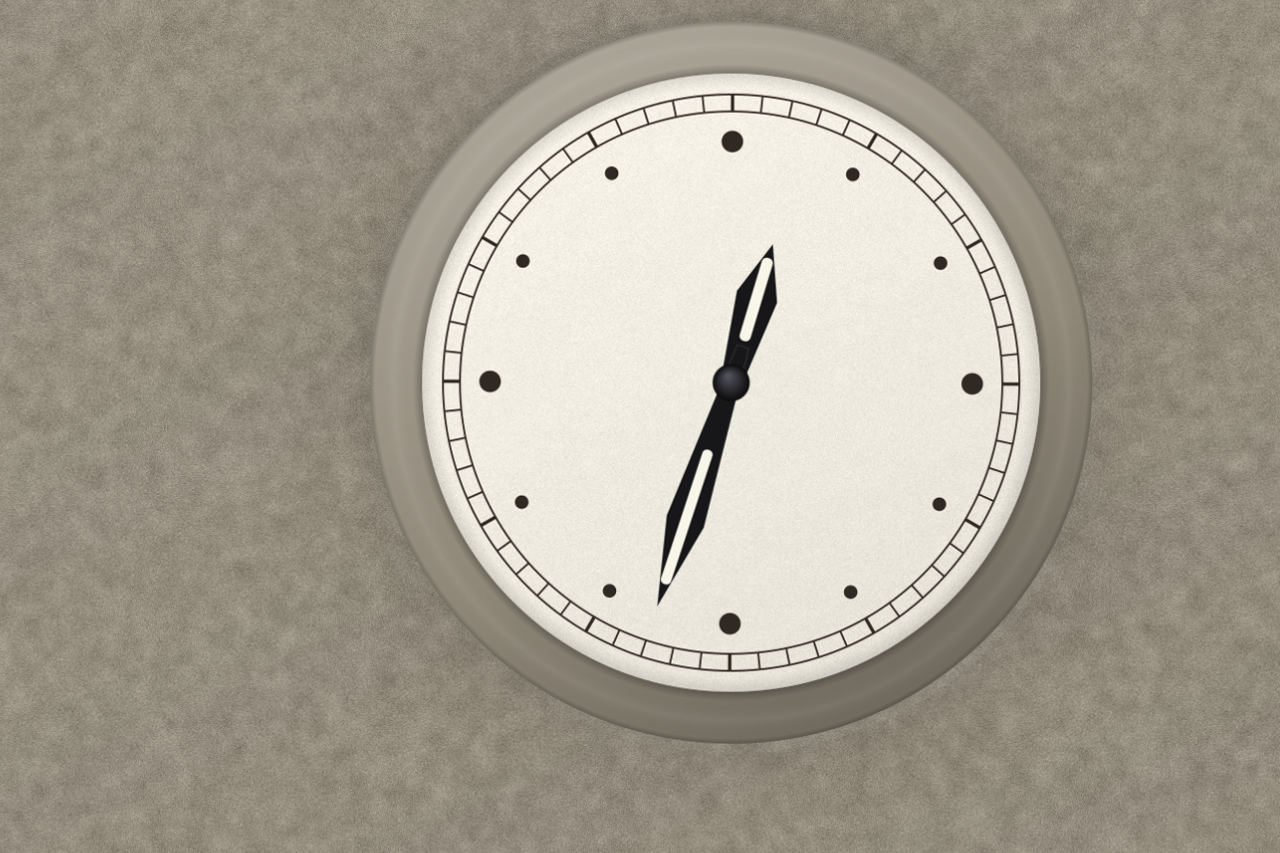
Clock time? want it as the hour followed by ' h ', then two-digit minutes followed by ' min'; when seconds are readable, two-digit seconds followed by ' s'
12 h 33 min
